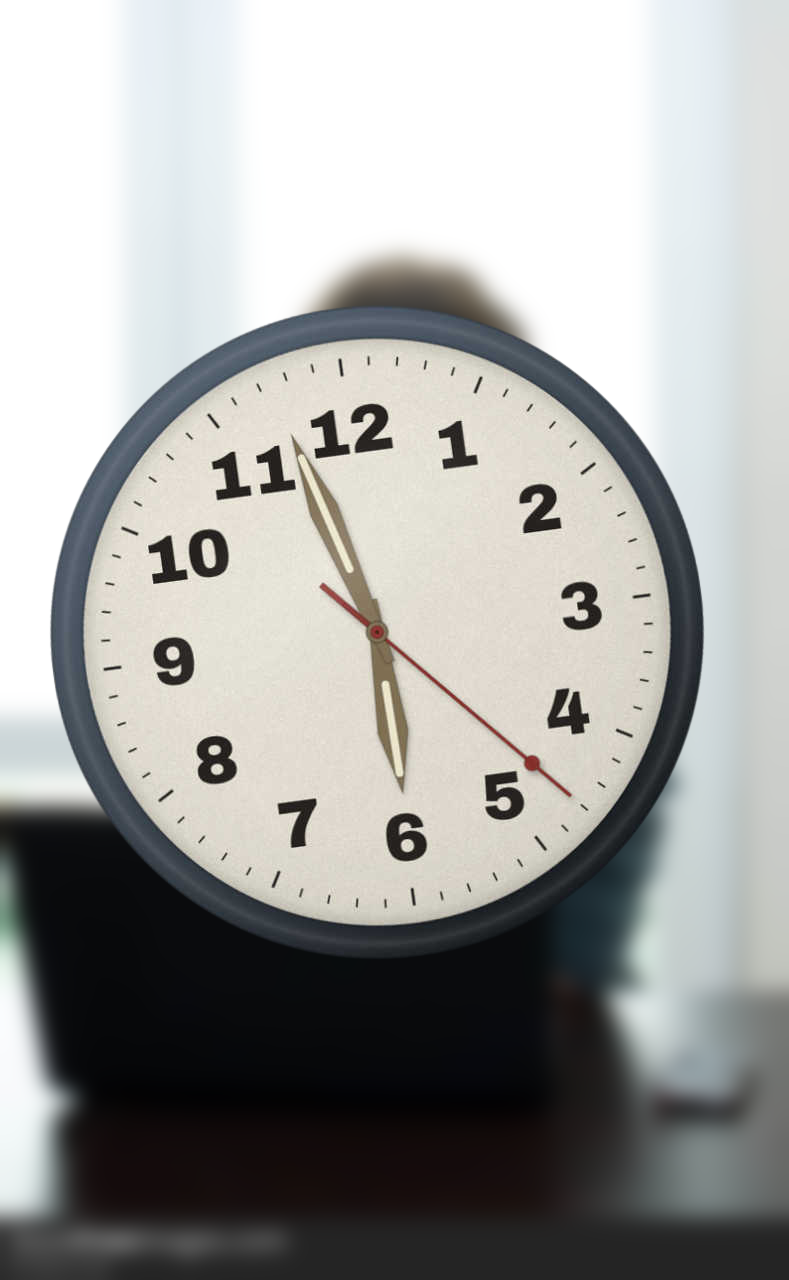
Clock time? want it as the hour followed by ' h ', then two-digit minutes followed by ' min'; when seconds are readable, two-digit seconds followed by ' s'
5 h 57 min 23 s
